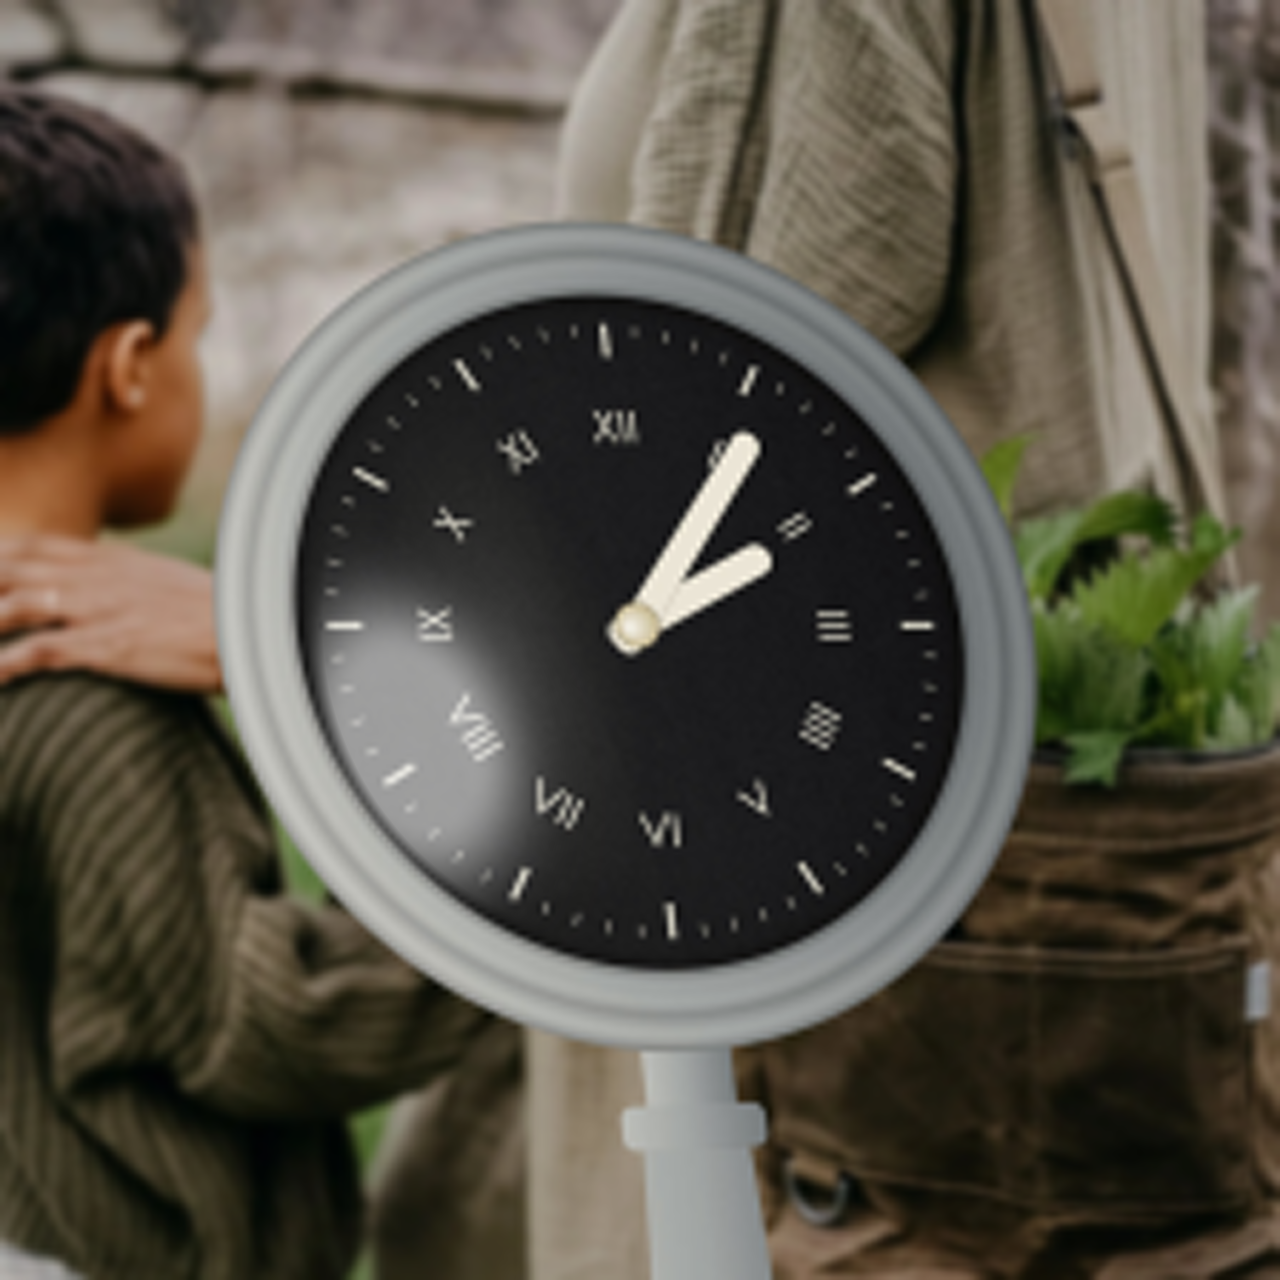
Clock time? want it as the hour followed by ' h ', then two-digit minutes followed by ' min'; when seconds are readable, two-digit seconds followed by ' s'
2 h 06 min
